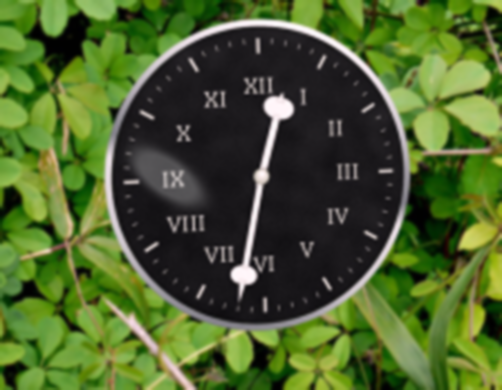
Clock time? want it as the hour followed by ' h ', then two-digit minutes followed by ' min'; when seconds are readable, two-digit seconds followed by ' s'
12 h 32 min
